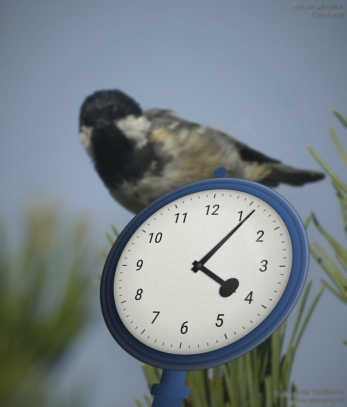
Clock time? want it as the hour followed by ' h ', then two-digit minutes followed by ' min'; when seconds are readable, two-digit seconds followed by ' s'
4 h 06 min
